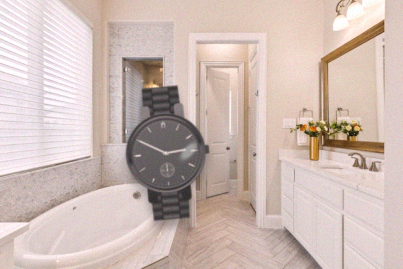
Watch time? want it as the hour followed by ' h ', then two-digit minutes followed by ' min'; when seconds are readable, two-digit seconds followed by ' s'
2 h 50 min
